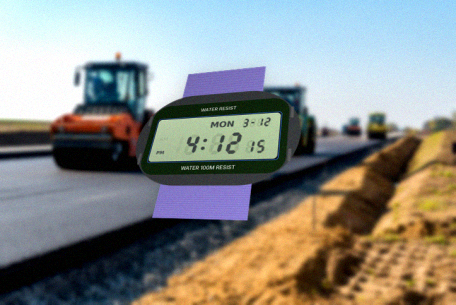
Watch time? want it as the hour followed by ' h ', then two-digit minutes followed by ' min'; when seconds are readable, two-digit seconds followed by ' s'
4 h 12 min 15 s
